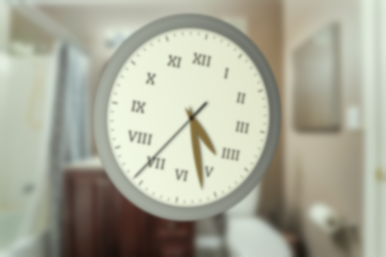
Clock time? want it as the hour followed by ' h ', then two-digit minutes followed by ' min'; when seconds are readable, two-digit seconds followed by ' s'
4 h 26 min 36 s
